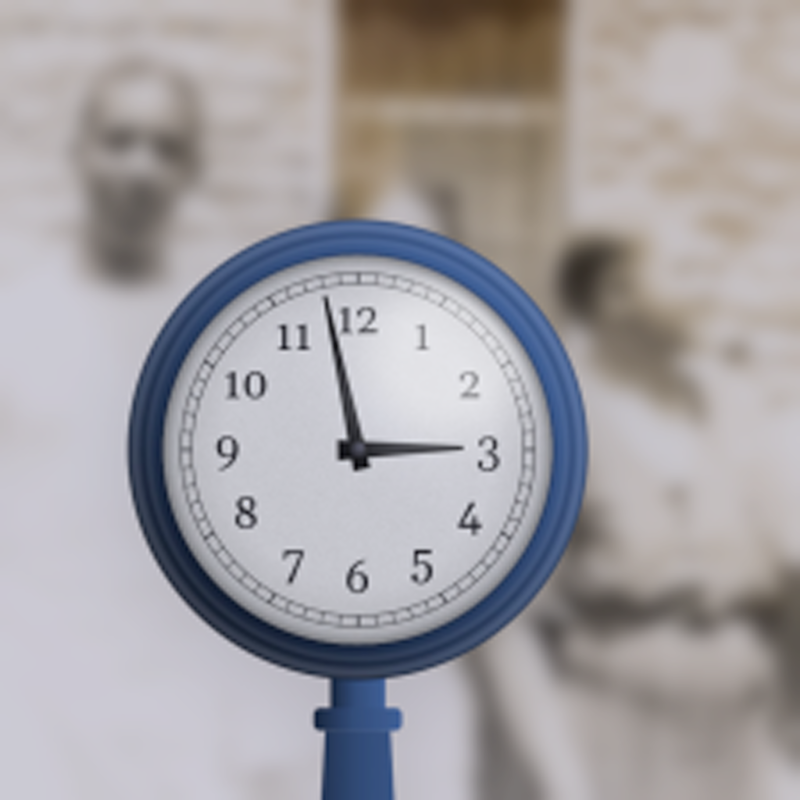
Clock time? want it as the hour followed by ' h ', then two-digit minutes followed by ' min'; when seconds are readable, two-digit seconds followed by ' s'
2 h 58 min
